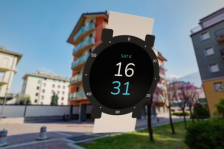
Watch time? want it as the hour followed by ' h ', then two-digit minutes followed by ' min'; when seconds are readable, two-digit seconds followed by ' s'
16 h 31 min
